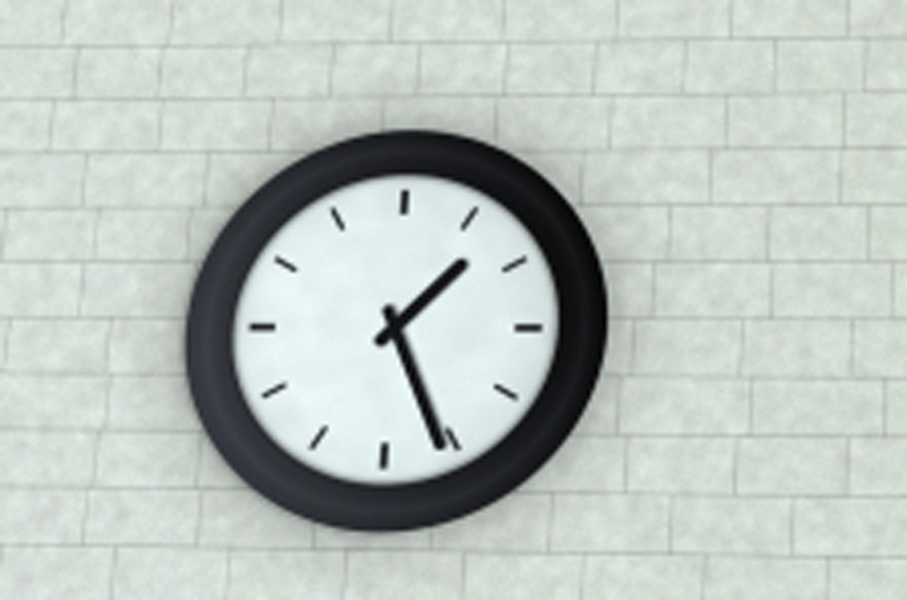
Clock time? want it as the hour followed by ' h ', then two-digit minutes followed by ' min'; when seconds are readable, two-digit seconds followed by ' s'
1 h 26 min
